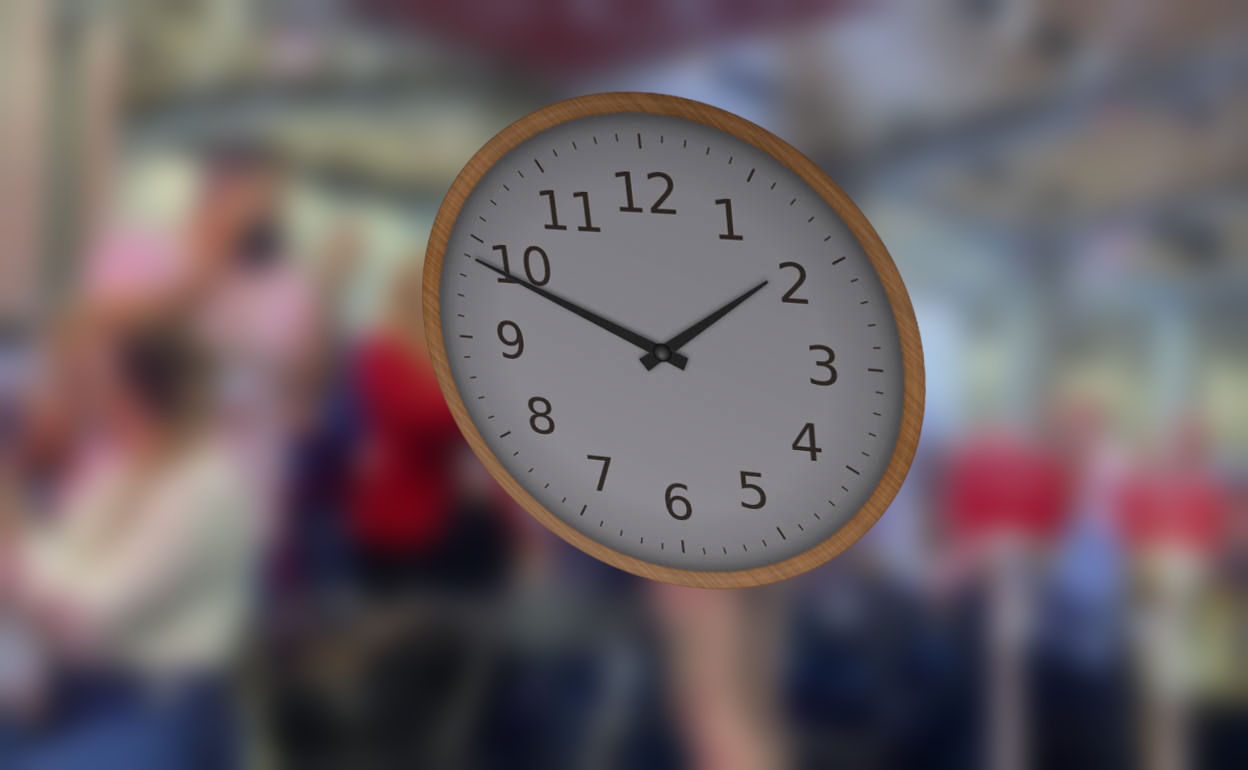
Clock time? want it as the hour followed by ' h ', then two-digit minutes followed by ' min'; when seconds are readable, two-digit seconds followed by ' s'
1 h 49 min
